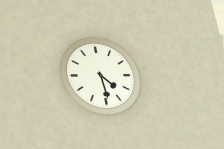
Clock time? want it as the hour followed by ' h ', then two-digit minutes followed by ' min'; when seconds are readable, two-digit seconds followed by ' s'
4 h 29 min
